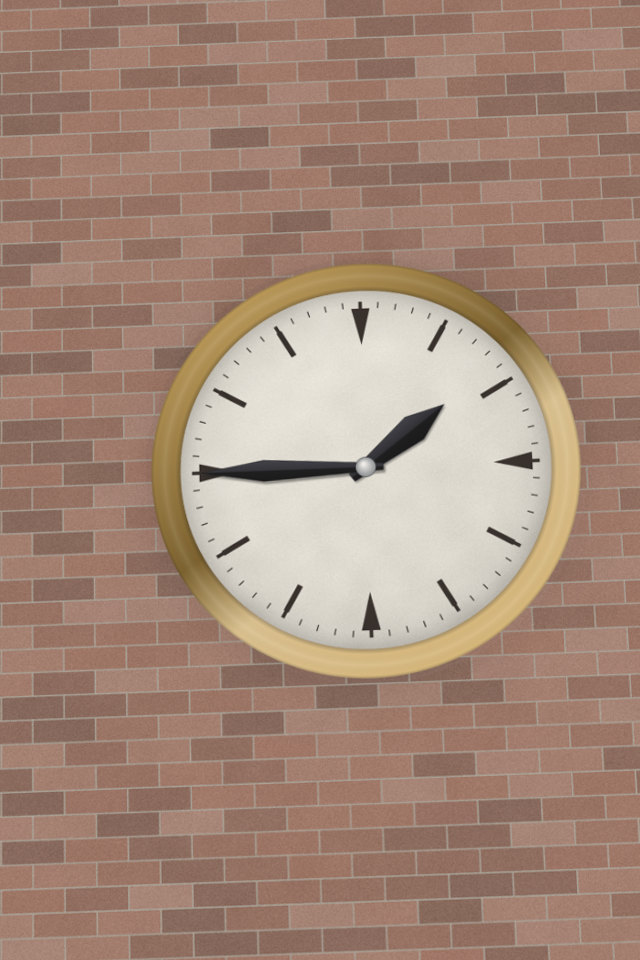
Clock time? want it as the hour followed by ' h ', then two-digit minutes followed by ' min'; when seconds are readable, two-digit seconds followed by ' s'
1 h 45 min
